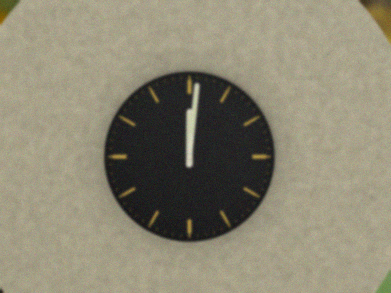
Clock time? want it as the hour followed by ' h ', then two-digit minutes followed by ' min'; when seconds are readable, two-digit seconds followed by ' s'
12 h 01 min
